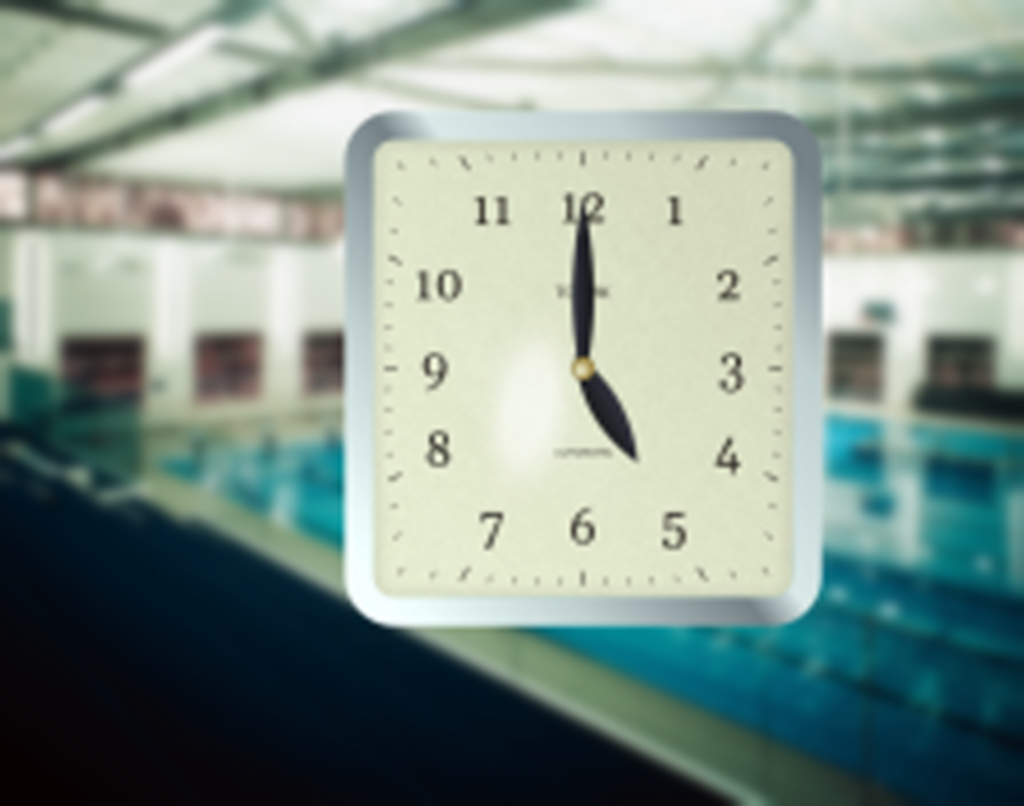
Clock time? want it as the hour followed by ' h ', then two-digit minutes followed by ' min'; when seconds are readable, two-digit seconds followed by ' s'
5 h 00 min
